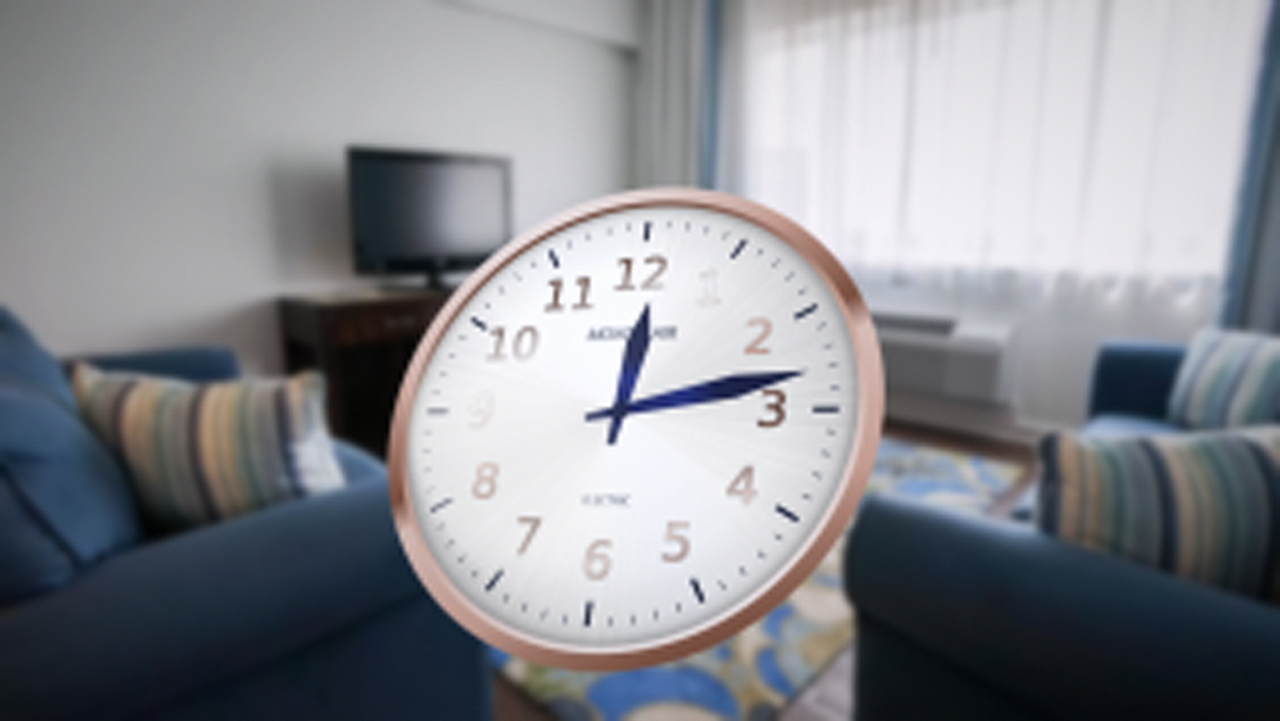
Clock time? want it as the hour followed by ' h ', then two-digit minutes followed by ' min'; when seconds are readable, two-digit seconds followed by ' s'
12 h 13 min
